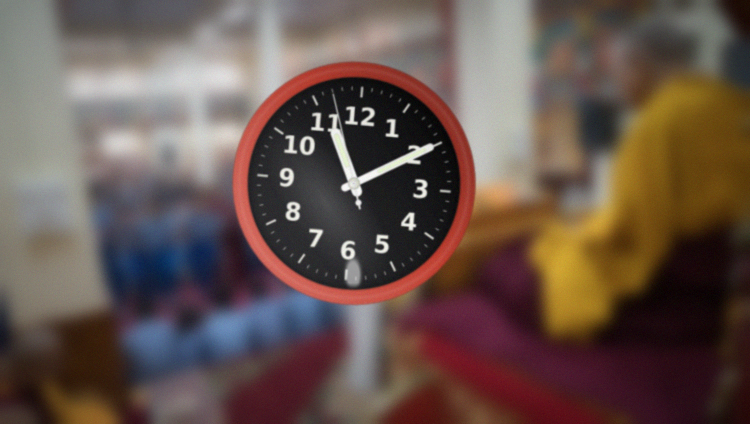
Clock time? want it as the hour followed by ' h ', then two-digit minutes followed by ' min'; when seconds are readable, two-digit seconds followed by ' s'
11 h 09 min 57 s
